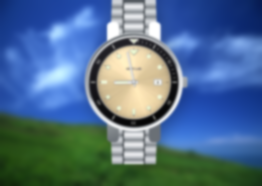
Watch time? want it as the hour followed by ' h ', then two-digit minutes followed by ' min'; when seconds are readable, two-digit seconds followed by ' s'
8 h 58 min
